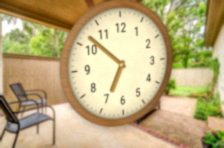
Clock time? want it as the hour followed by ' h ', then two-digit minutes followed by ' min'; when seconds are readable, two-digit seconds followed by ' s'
6 h 52 min
